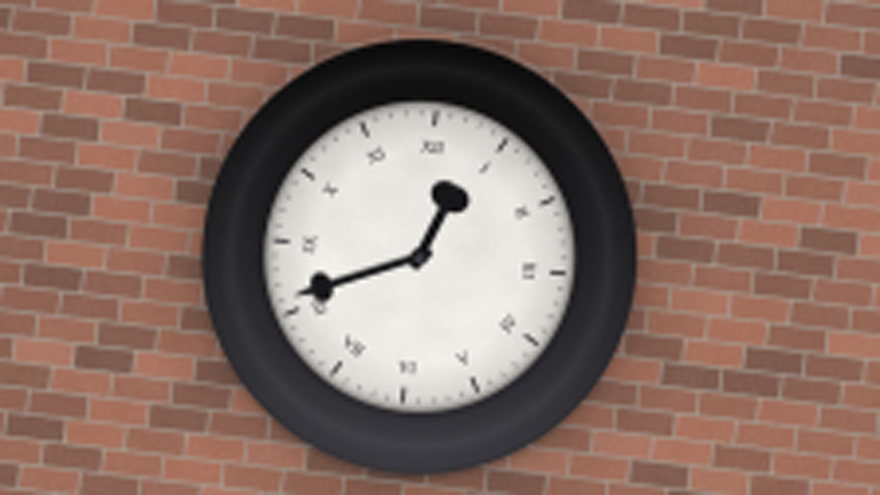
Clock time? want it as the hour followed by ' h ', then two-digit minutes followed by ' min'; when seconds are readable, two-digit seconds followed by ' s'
12 h 41 min
